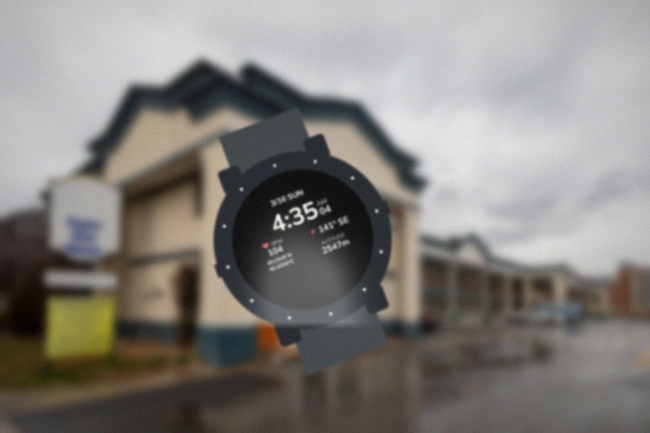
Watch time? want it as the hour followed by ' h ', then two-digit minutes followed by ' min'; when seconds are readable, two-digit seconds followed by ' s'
4 h 35 min
